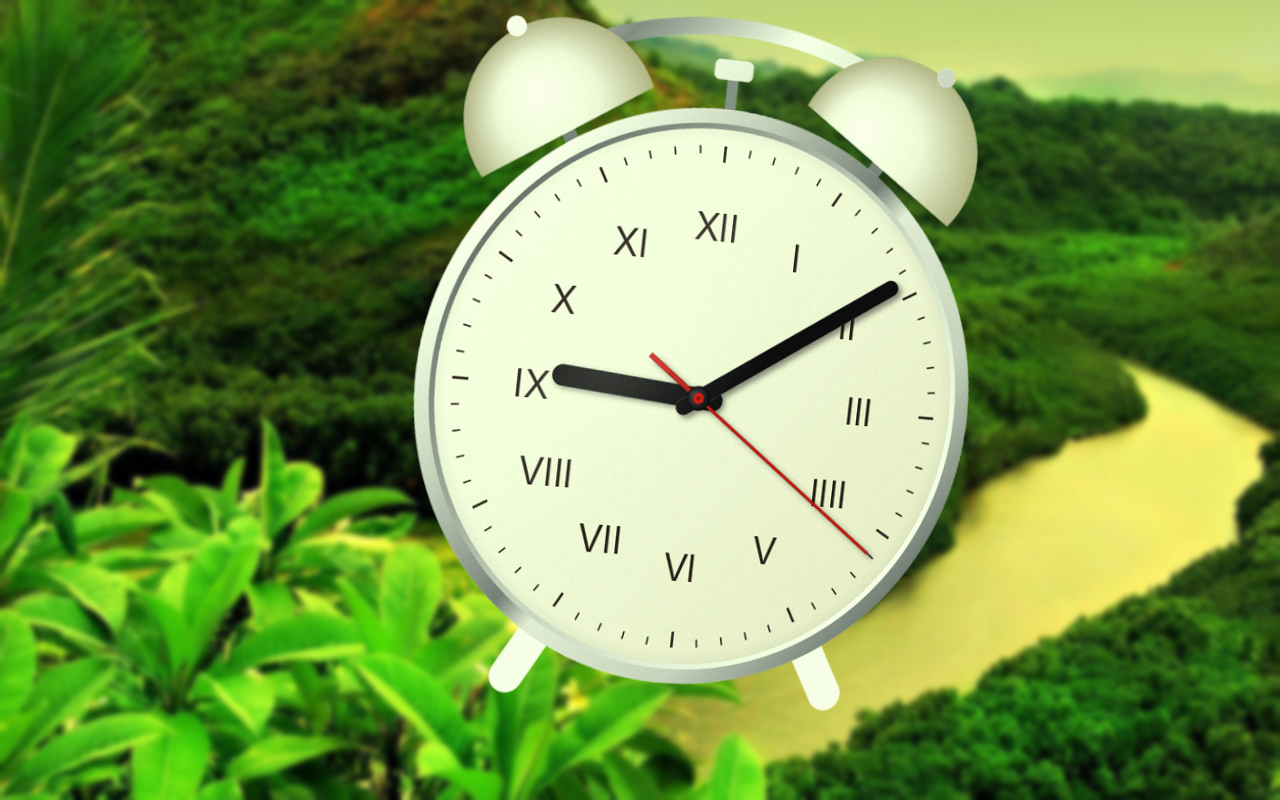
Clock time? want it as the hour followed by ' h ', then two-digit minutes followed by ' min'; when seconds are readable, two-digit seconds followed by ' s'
9 h 09 min 21 s
